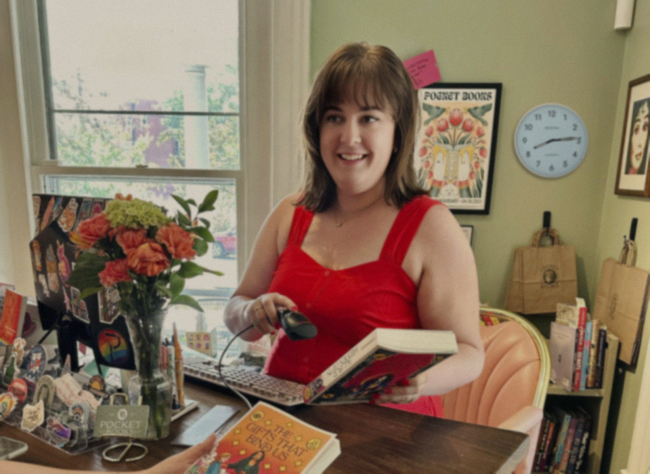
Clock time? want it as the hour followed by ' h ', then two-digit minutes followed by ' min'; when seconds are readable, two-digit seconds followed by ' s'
8 h 14 min
